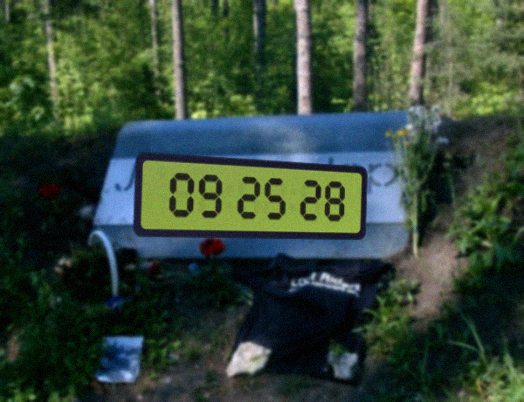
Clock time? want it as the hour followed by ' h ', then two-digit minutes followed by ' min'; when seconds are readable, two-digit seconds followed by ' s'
9 h 25 min 28 s
